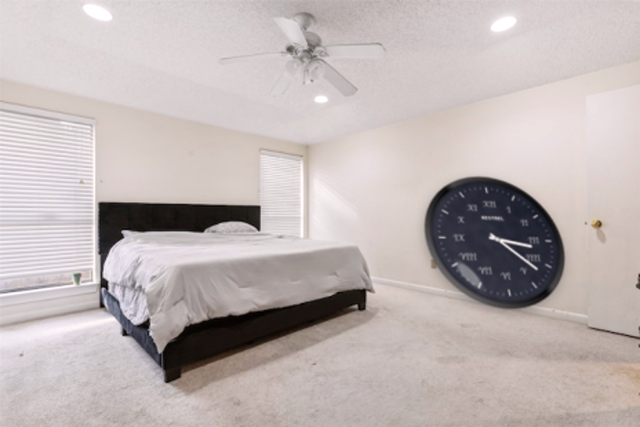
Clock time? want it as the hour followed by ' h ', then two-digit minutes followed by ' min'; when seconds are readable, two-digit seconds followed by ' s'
3 h 22 min
